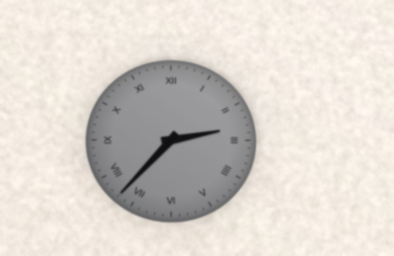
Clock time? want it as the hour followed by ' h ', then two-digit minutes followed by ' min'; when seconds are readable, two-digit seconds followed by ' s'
2 h 37 min
